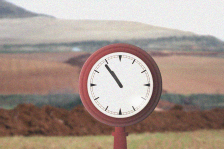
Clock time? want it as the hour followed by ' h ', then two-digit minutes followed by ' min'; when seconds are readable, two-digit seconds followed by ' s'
10 h 54 min
